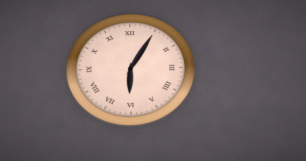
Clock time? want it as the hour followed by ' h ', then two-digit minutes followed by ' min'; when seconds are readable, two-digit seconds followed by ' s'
6 h 05 min
